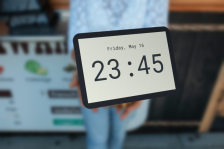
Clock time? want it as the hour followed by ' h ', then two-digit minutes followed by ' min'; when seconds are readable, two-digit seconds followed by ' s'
23 h 45 min
